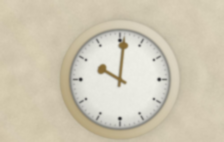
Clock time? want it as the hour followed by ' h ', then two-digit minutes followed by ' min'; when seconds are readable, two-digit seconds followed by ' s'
10 h 01 min
